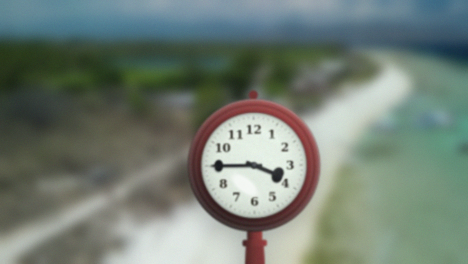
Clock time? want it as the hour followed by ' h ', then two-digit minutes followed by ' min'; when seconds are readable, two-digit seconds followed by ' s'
3 h 45 min
